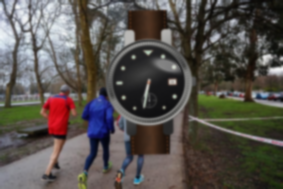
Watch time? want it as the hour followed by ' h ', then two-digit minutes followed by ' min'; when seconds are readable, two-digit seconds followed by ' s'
6 h 32 min
